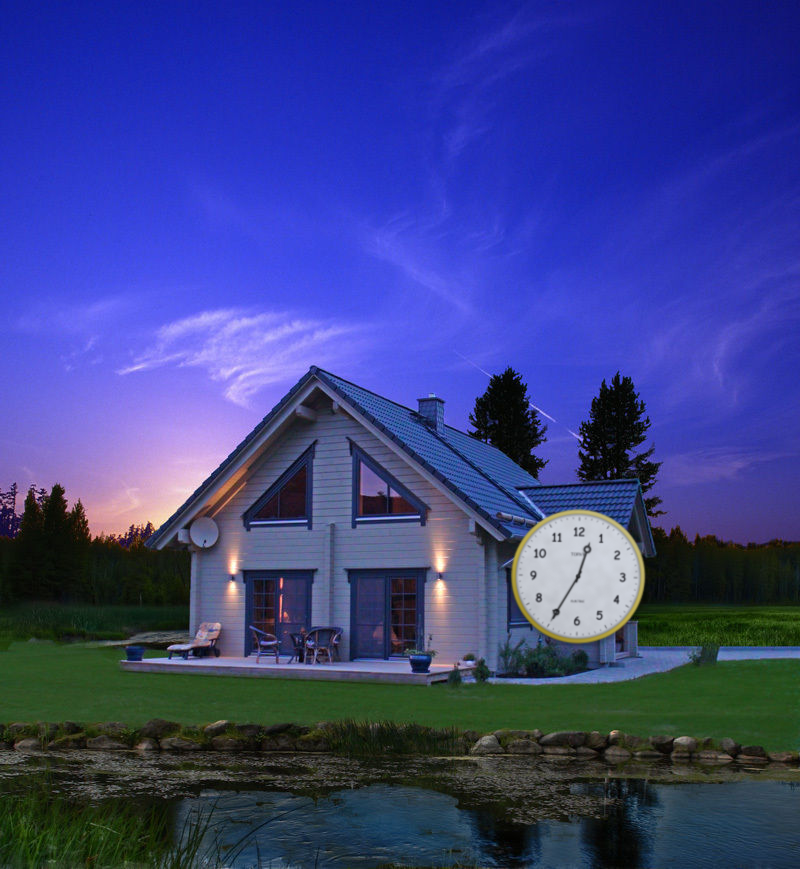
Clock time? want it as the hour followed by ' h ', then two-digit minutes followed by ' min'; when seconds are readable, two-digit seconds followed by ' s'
12 h 35 min
